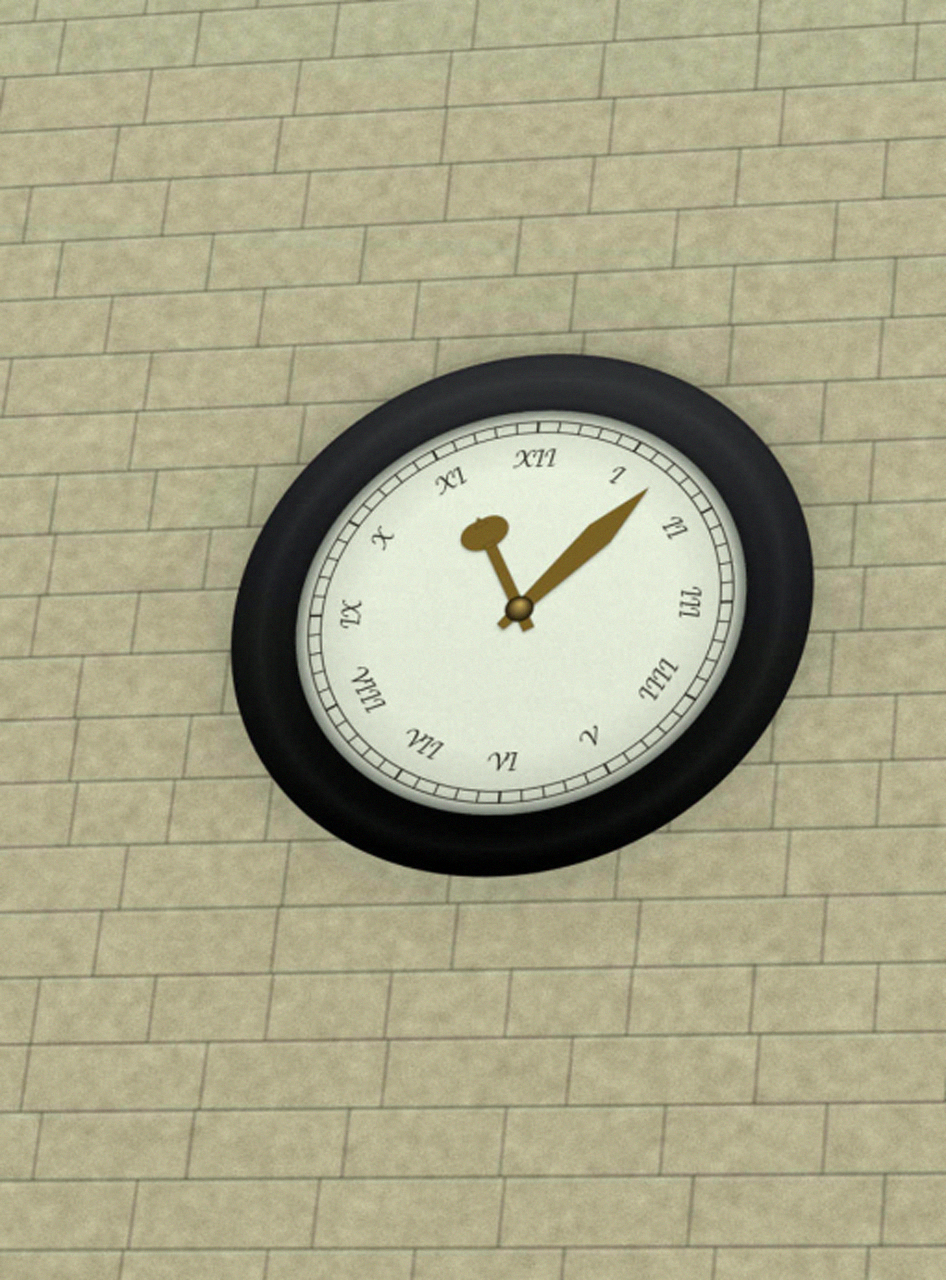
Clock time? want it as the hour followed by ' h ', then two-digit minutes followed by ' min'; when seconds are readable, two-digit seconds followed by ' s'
11 h 07 min
